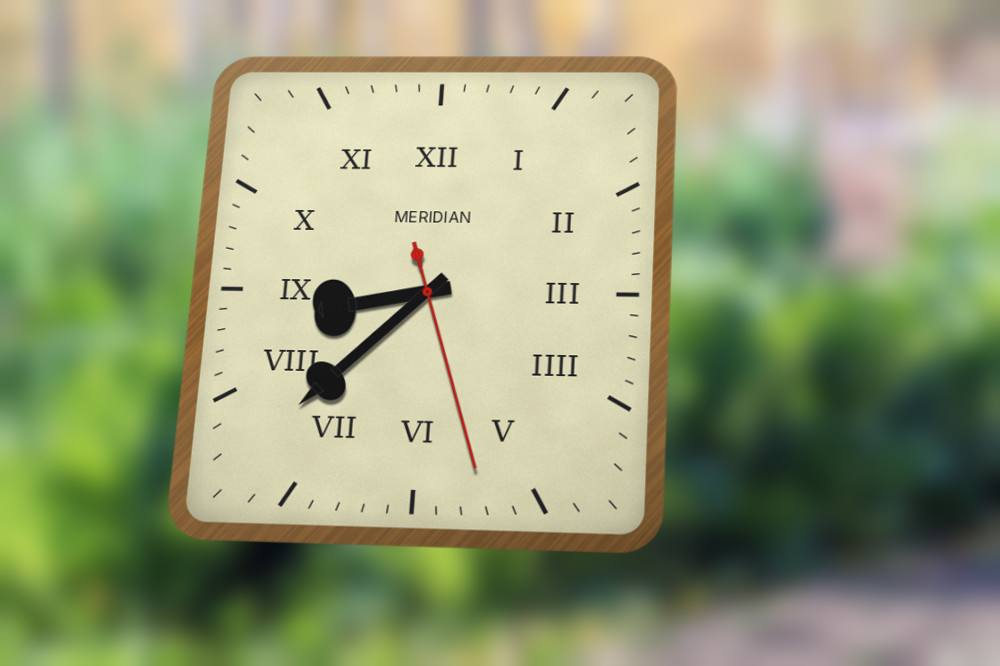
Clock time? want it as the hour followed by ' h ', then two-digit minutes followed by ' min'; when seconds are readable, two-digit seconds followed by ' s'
8 h 37 min 27 s
